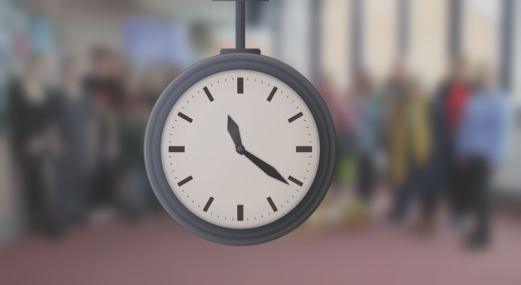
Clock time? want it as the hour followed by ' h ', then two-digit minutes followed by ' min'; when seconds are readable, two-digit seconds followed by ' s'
11 h 21 min
